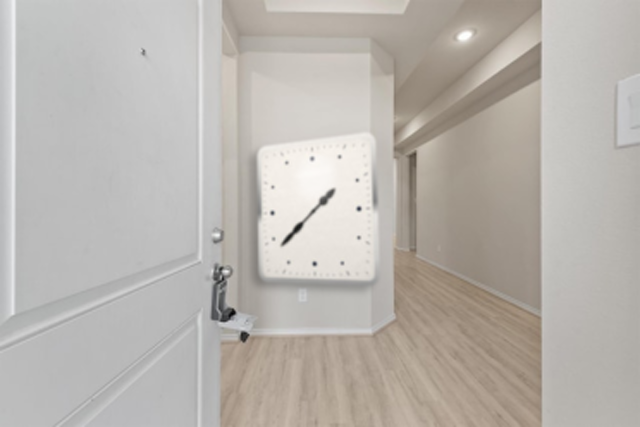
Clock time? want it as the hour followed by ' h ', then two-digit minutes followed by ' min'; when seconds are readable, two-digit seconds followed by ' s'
1 h 38 min
